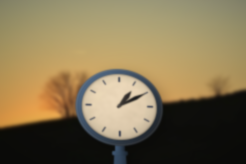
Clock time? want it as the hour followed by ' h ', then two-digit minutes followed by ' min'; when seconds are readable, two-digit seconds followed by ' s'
1 h 10 min
